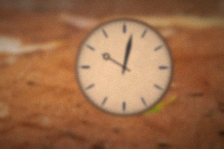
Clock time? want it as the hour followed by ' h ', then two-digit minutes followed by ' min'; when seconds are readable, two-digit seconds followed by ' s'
10 h 02 min
